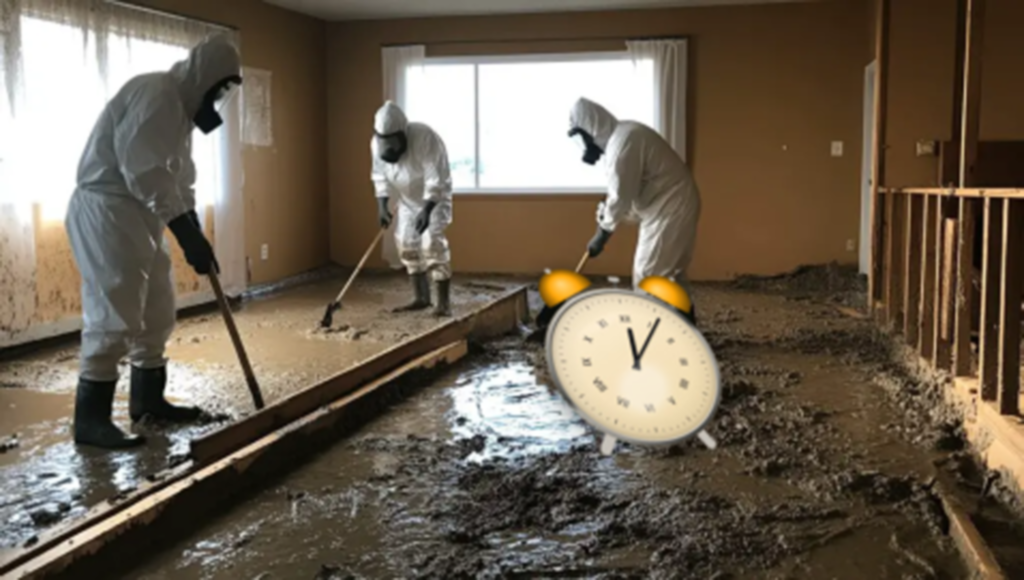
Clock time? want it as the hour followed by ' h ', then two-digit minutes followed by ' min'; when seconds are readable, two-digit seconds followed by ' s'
12 h 06 min
